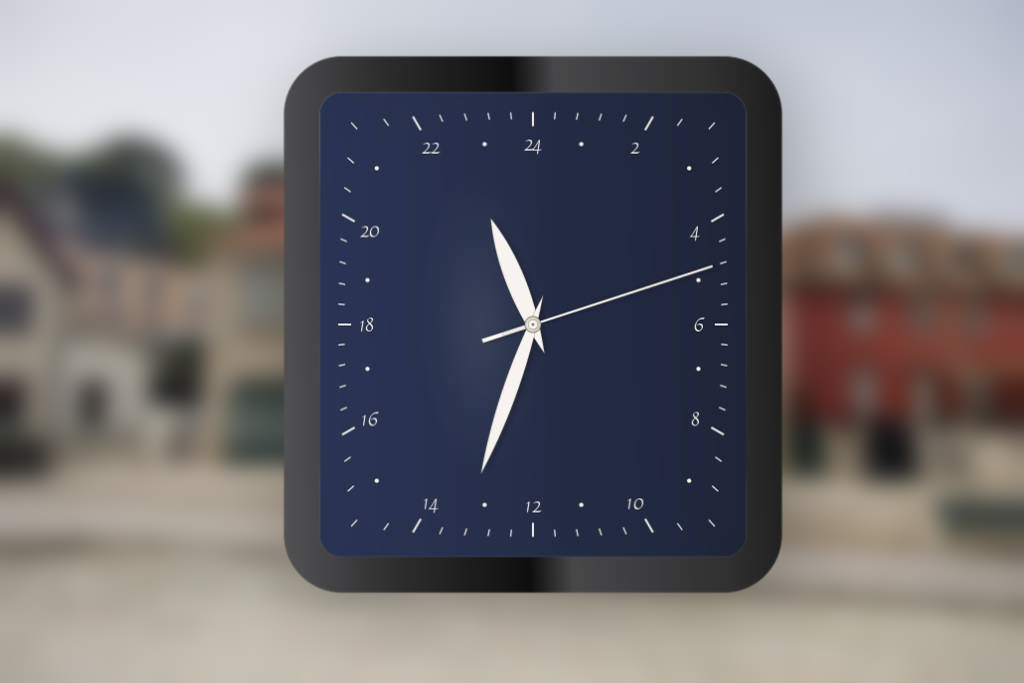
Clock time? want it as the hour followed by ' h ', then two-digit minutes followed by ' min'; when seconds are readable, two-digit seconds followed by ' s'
22 h 33 min 12 s
